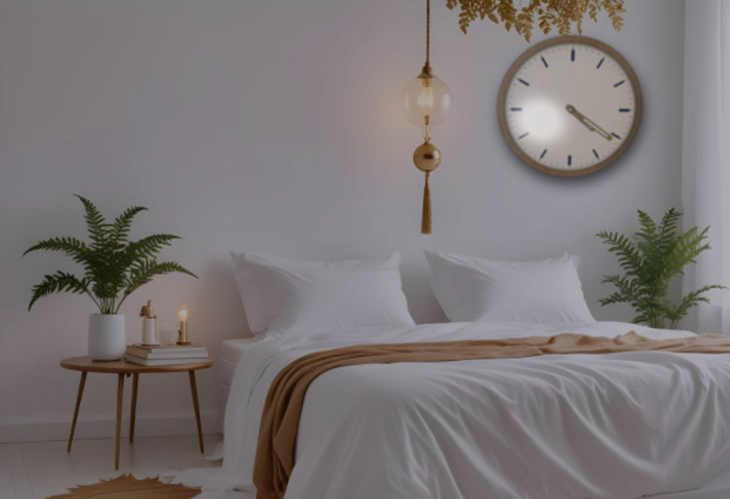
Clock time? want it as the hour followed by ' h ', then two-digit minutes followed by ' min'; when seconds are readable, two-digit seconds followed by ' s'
4 h 21 min
